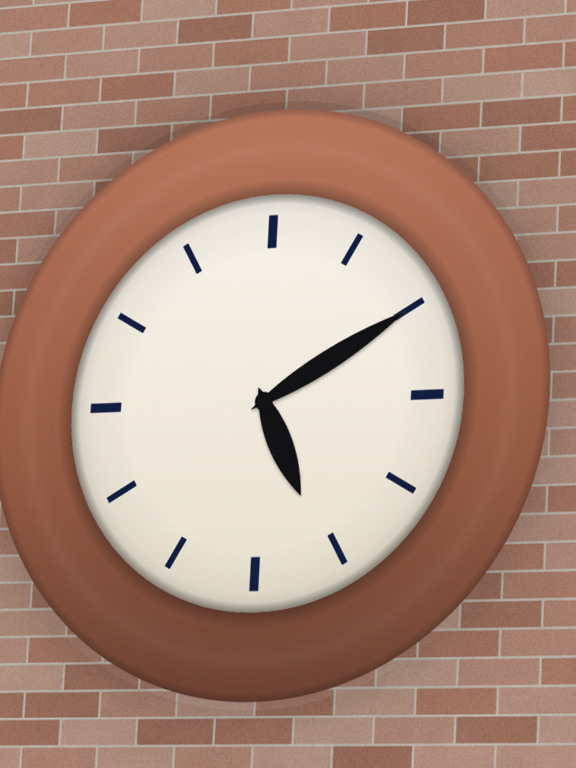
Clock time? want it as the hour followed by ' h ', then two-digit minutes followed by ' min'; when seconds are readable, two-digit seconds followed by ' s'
5 h 10 min
